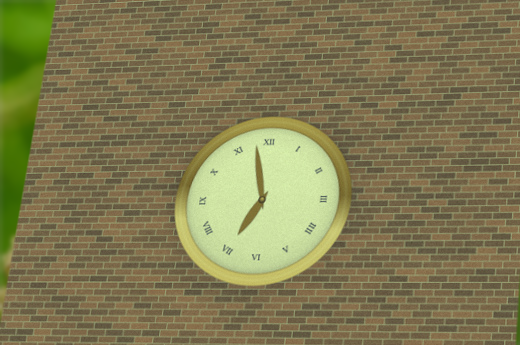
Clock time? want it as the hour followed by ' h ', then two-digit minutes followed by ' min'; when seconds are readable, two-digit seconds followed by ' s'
6 h 58 min
